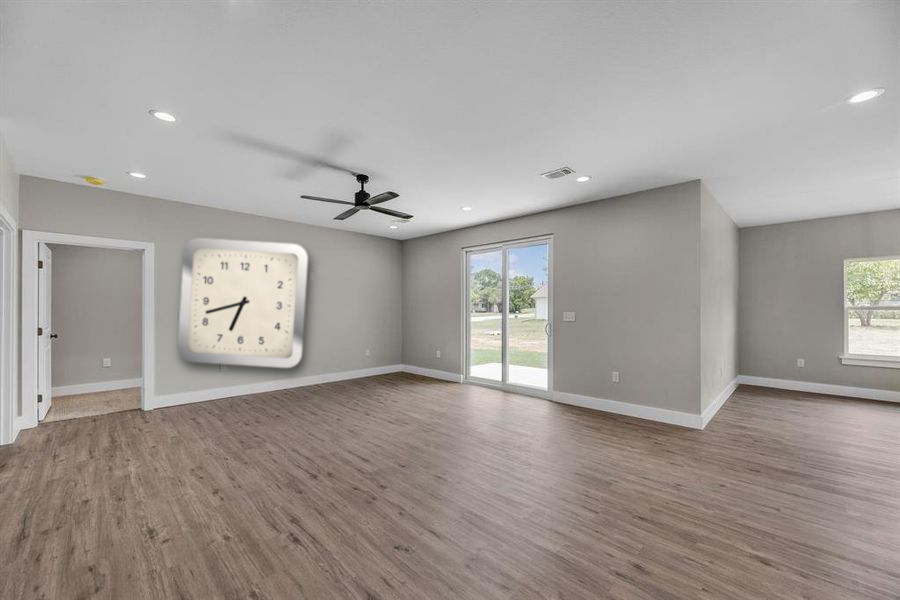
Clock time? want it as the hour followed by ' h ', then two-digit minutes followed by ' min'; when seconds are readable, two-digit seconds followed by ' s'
6 h 42 min
